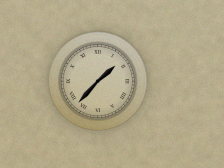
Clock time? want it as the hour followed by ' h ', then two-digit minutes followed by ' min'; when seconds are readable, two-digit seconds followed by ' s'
1 h 37 min
